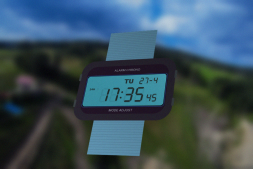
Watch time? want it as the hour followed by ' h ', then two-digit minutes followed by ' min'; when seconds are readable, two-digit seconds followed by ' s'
17 h 35 min 45 s
